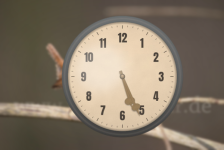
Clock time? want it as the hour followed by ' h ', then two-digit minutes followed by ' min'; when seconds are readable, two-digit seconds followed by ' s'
5 h 26 min
